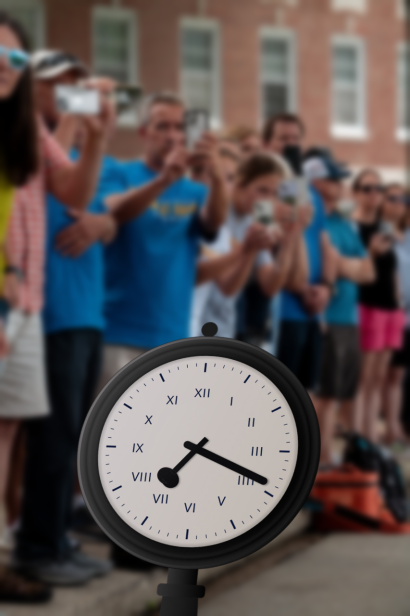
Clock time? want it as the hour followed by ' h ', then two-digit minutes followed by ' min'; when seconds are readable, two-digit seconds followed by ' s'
7 h 19 min
